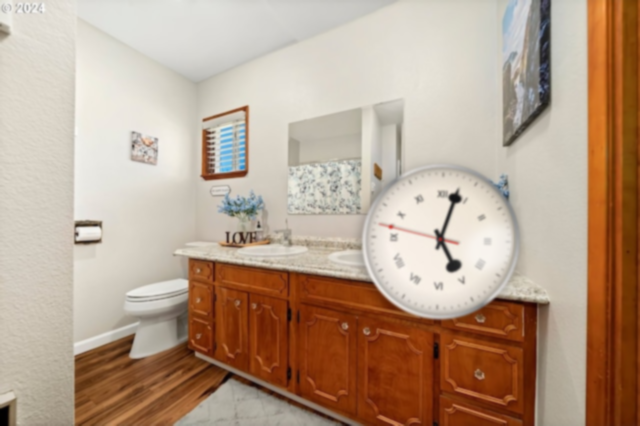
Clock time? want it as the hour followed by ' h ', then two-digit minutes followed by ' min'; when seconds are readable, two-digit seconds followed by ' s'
5 h 02 min 47 s
